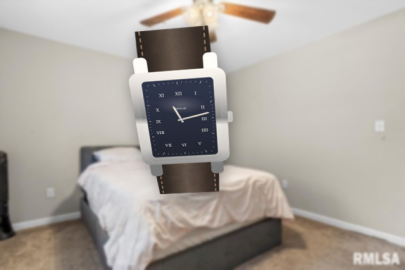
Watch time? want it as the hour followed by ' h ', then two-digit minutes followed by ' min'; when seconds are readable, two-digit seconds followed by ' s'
11 h 13 min
